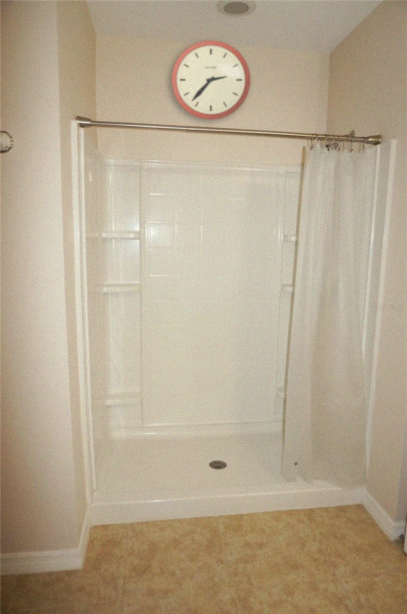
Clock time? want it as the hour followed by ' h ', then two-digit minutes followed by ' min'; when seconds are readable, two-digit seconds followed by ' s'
2 h 37 min
